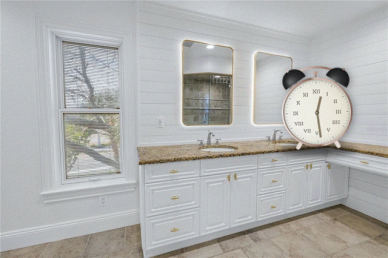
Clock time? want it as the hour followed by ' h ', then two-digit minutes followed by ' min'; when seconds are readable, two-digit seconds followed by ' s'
12 h 29 min
